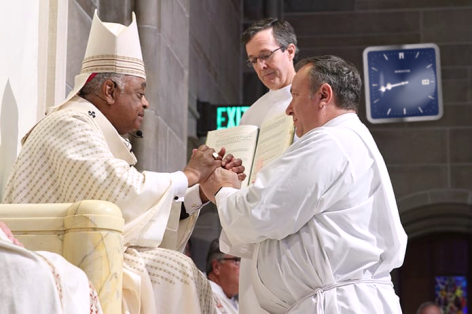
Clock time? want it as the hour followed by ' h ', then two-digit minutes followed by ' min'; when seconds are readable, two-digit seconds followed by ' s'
8 h 43 min
